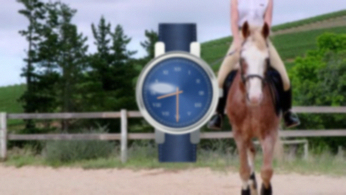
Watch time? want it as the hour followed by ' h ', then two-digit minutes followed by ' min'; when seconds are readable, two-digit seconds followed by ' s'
8 h 30 min
